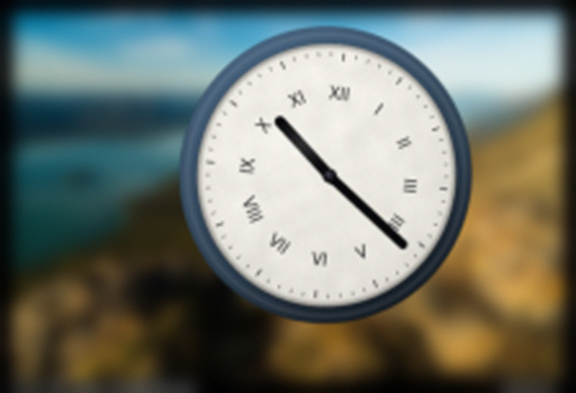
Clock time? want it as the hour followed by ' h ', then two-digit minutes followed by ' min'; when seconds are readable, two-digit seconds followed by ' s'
10 h 21 min
